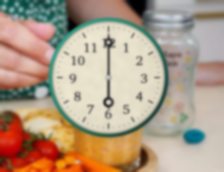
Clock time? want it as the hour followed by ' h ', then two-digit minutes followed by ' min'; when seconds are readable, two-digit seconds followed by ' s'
6 h 00 min
